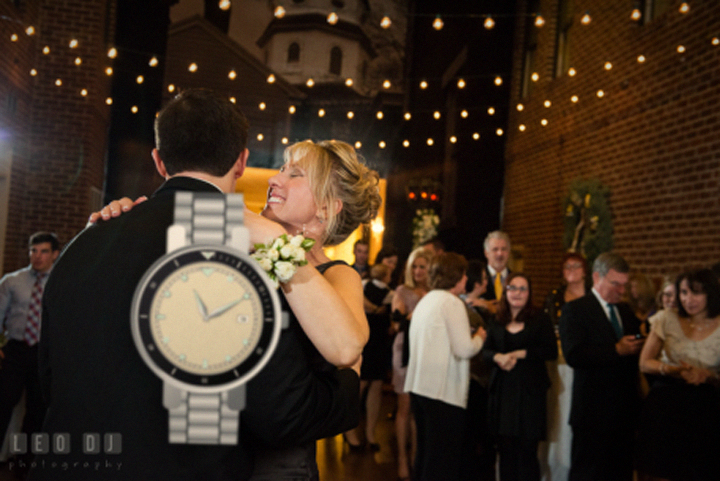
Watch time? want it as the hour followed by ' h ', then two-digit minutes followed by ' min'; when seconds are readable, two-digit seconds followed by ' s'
11 h 10 min
